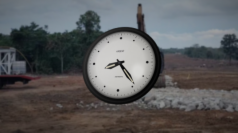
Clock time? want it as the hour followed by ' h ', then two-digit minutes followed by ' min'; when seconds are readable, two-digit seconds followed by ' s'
8 h 24 min
